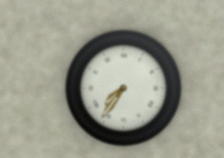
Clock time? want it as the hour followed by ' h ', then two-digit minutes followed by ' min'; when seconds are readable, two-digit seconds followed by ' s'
7 h 36 min
